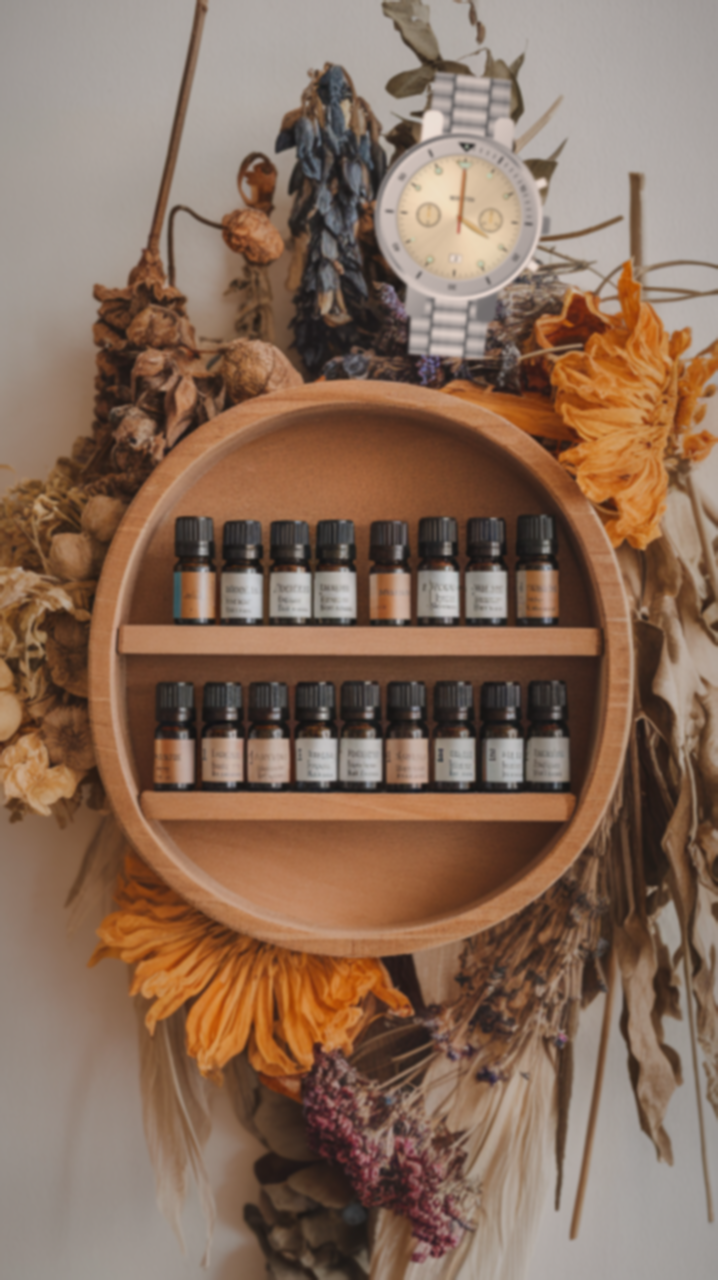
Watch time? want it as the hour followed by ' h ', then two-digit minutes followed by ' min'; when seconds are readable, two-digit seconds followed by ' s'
4 h 00 min
